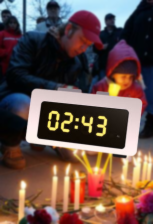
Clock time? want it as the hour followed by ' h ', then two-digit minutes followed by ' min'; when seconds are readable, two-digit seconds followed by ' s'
2 h 43 min
